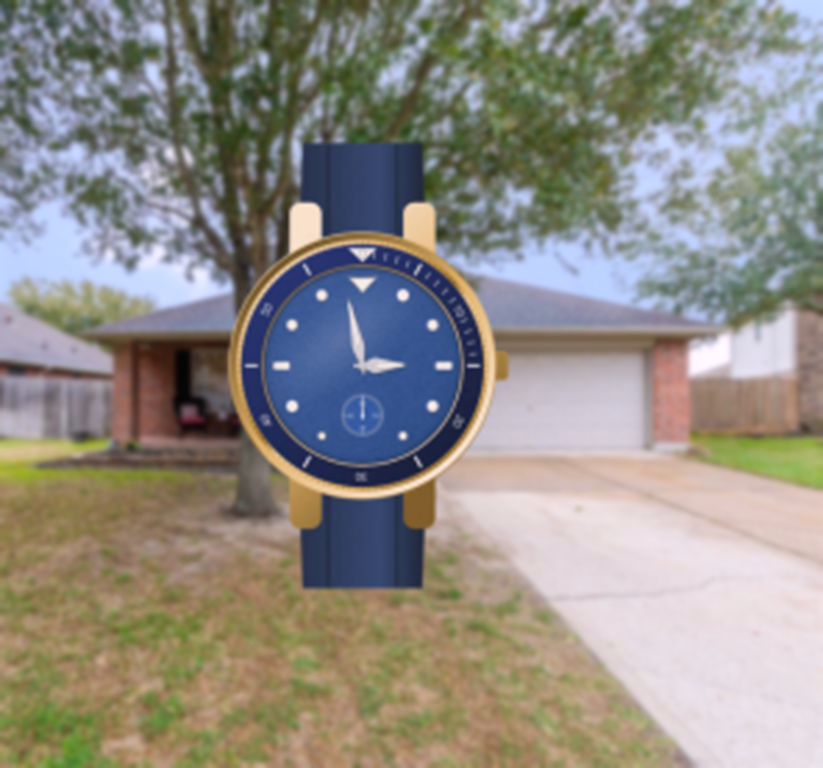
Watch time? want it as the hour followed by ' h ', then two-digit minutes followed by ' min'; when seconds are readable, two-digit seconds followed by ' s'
2 h 58 min
